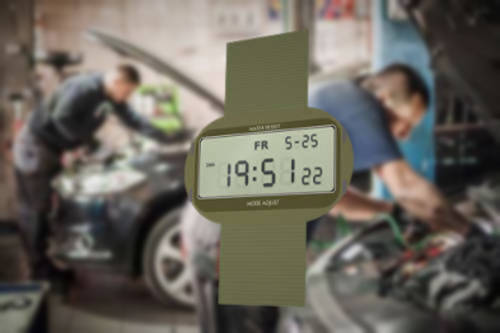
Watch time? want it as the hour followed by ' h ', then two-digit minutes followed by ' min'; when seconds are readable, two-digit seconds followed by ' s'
19 h 51 min 22 s
